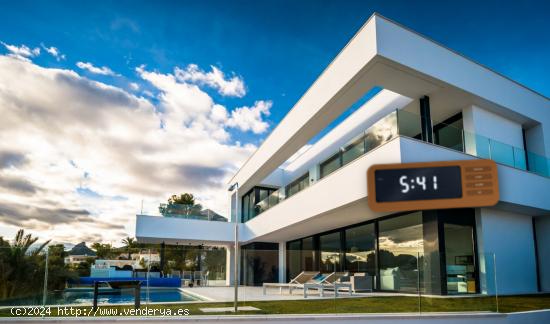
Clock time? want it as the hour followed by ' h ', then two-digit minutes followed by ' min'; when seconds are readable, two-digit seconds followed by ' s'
5 h 41 min
